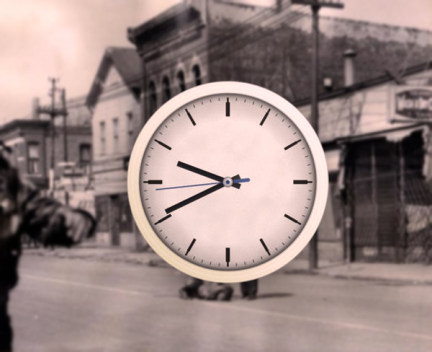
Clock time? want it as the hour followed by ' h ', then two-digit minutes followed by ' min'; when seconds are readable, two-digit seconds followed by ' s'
9 h 40 min 44 s
